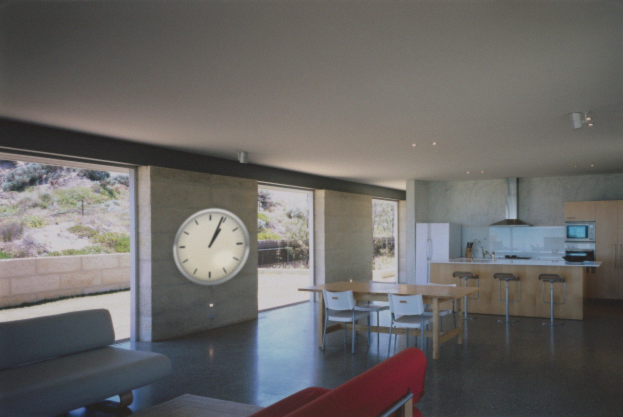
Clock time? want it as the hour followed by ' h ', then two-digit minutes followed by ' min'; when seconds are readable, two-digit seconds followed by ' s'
1 h 04 min
